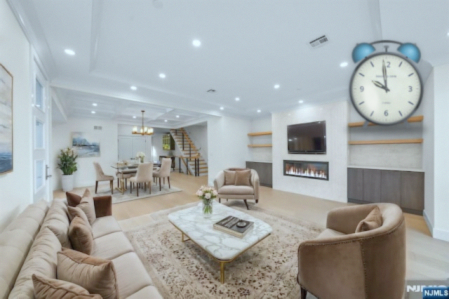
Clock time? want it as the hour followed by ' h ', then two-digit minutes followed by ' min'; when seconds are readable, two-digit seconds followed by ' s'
9 h 59 min
